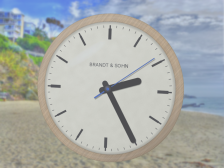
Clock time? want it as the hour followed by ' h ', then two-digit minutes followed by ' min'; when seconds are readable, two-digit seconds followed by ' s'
2 h 25 min 09 s
